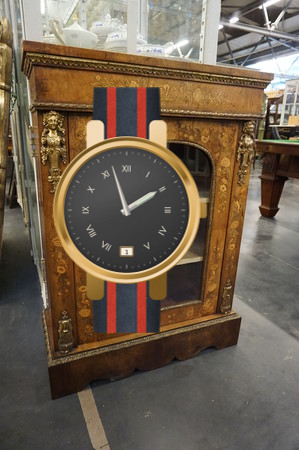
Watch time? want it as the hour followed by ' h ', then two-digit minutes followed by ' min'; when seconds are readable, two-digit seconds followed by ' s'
1 h 57 min
